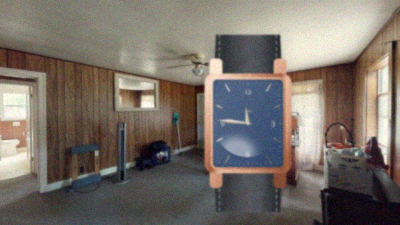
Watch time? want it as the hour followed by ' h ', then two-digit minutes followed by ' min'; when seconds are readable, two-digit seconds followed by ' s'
11 h 46 min
